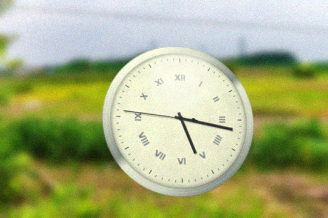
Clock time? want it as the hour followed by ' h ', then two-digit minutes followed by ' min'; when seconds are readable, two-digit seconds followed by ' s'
5 h 16 min 46 s
